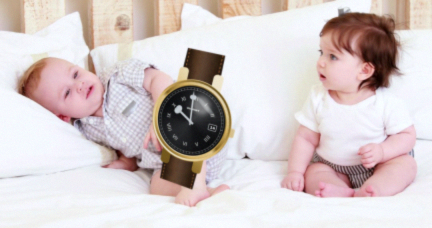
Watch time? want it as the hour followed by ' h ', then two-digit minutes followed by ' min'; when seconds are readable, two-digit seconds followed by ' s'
9 h 59 min
